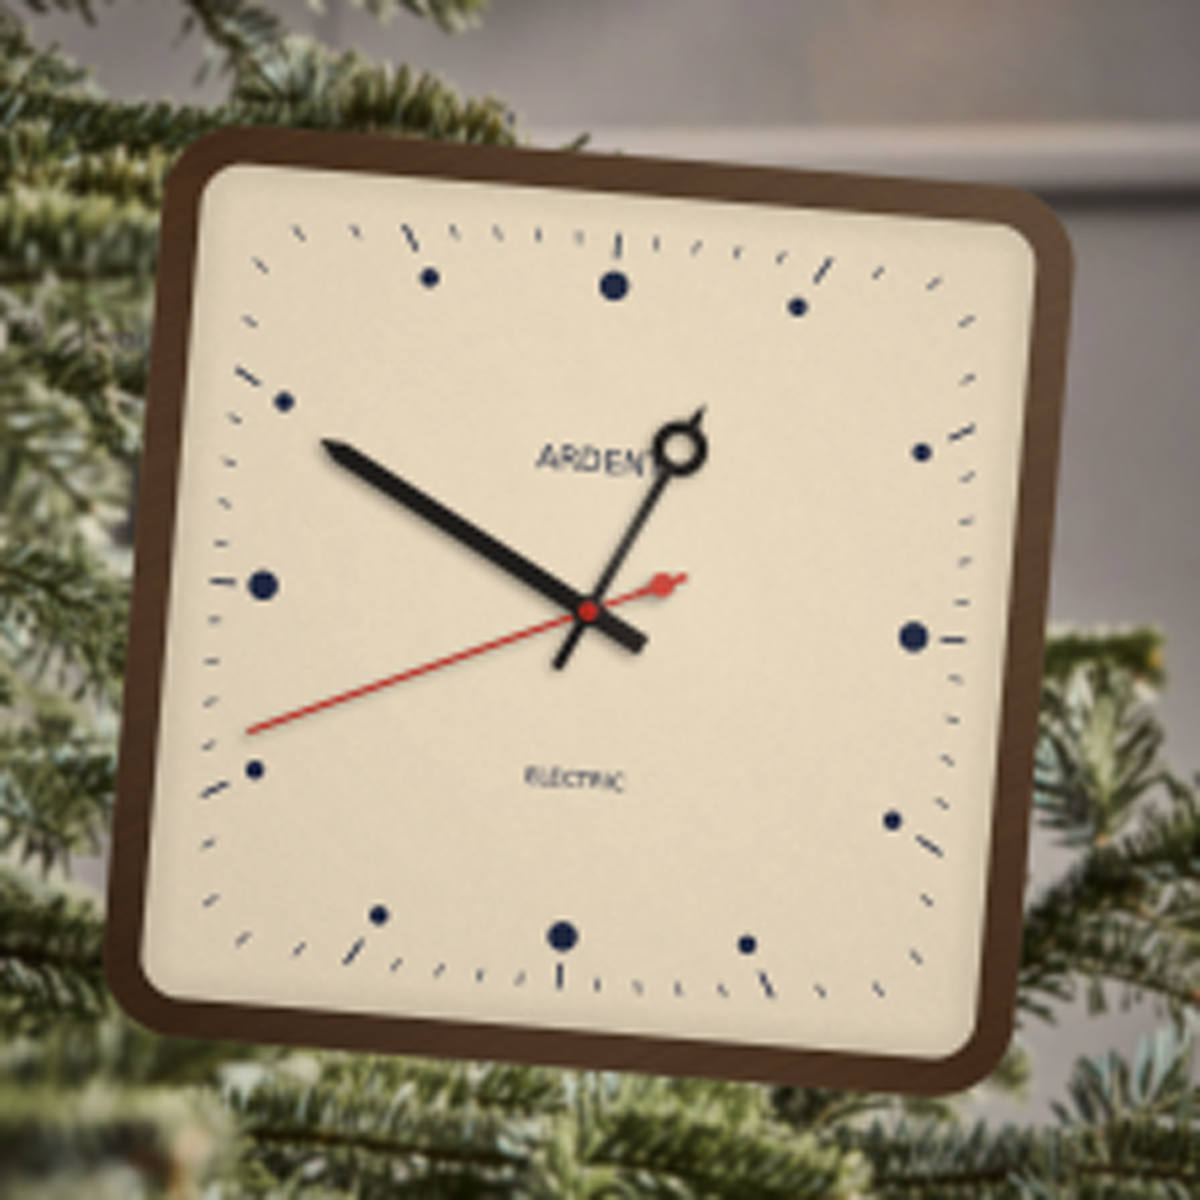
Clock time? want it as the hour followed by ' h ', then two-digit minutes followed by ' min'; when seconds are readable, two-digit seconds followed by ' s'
12 h 49 min 41 s
